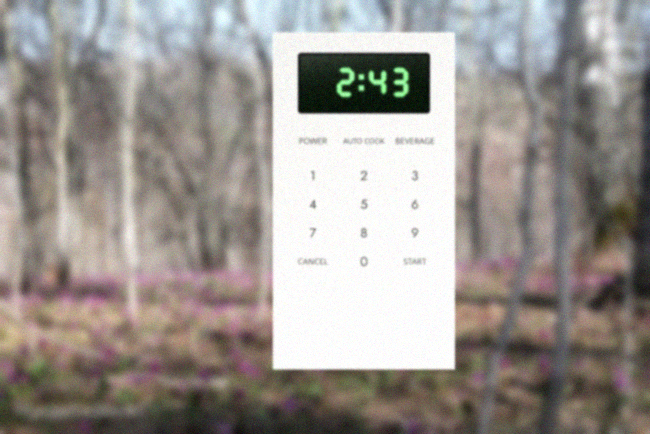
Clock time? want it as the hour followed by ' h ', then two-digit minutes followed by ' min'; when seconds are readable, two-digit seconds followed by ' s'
2 h 43 min
